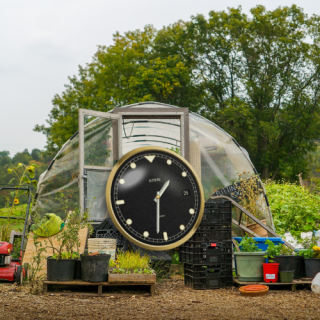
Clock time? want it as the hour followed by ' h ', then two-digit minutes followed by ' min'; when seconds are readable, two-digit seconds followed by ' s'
1 h 32 min
